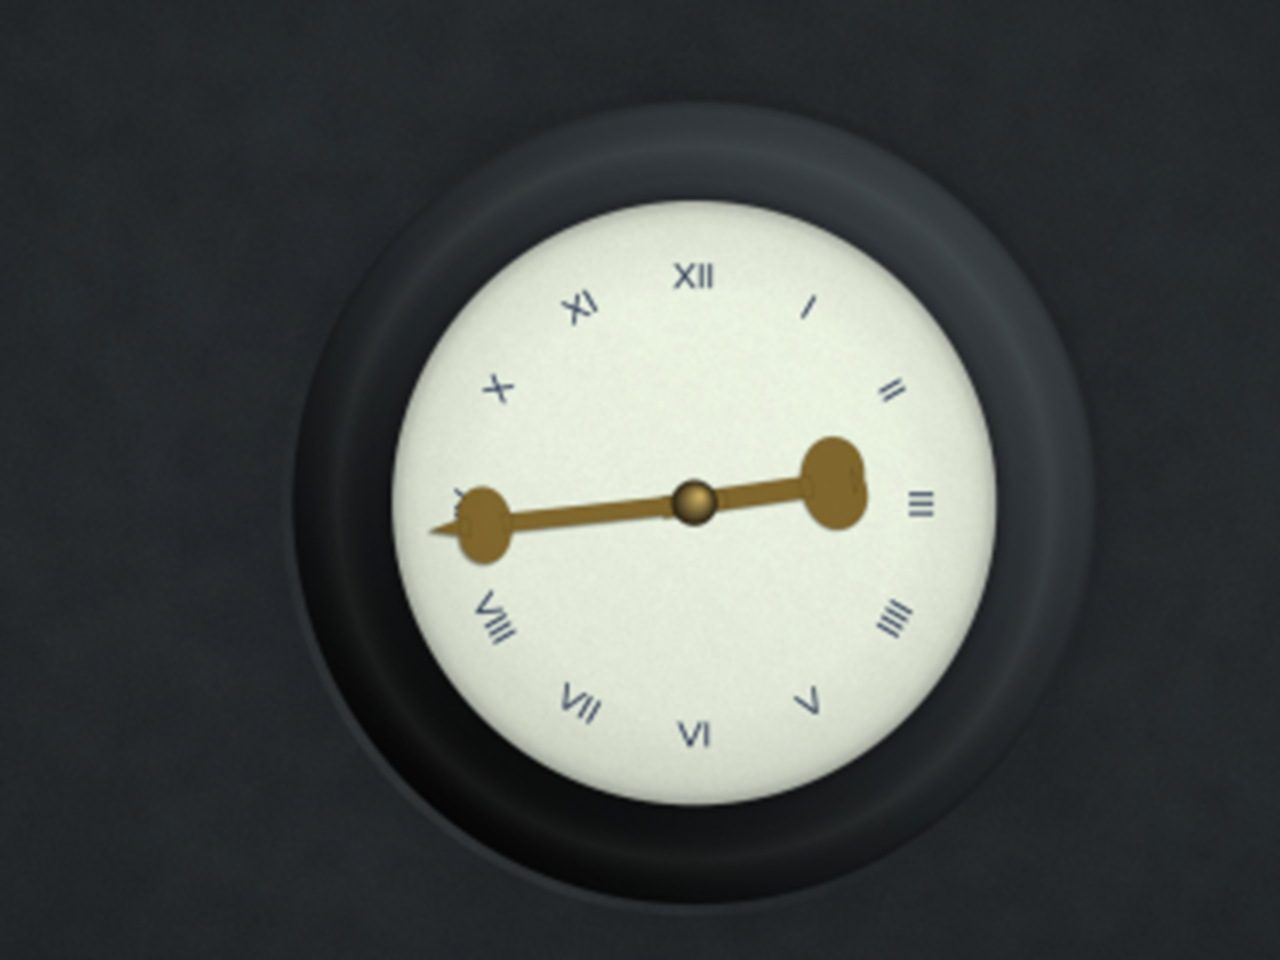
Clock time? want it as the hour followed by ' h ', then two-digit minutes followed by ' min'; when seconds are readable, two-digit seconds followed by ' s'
2 h 44 min
